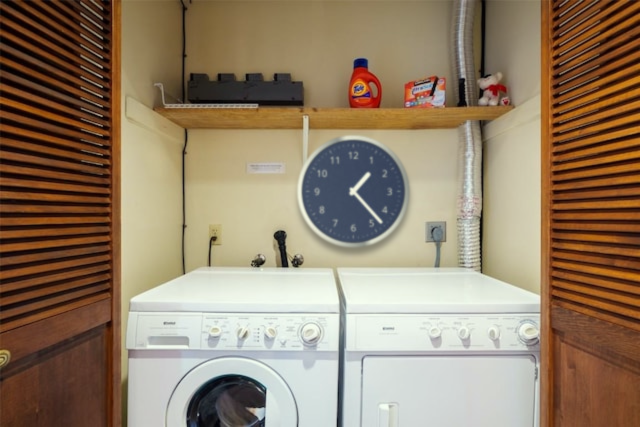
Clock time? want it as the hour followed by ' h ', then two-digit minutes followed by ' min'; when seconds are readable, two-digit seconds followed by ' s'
1 h 23 min
